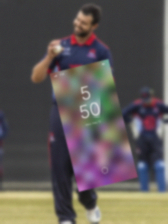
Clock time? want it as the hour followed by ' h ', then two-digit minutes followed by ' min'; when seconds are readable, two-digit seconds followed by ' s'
5 h 50 min
